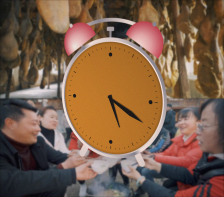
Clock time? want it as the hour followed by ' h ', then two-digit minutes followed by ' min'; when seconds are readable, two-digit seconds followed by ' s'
5 h 20 min
